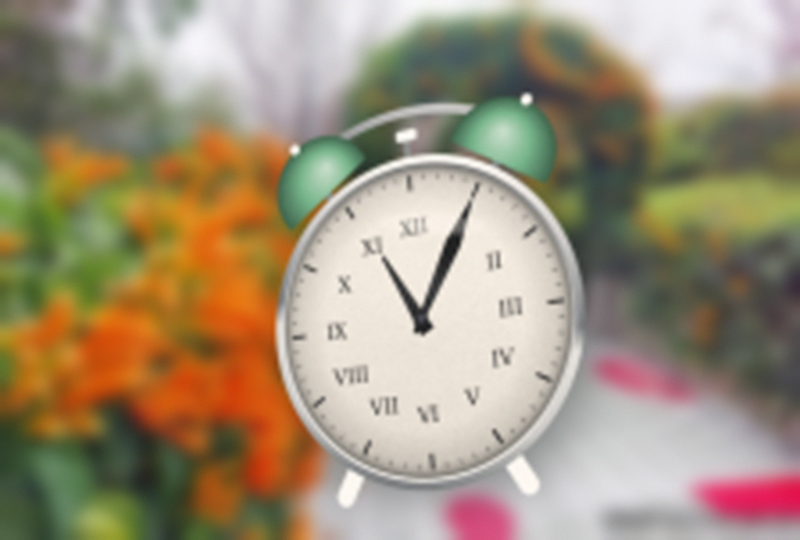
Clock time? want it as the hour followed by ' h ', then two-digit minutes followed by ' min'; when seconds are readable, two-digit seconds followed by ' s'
11 h 05 min
